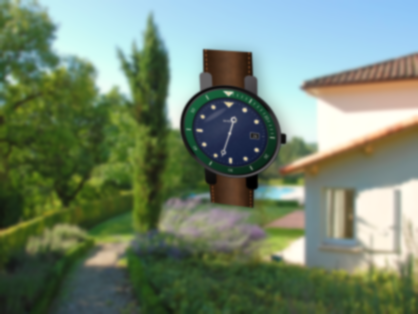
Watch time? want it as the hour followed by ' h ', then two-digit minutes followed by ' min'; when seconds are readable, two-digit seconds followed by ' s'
12 h 33 min
